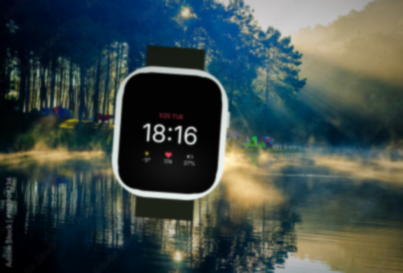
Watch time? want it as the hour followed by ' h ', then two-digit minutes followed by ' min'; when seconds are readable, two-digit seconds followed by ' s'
18 h 16 min
